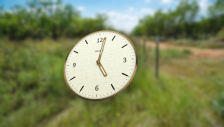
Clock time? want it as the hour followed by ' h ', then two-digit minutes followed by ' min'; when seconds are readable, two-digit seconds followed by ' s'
5 h 02 min
